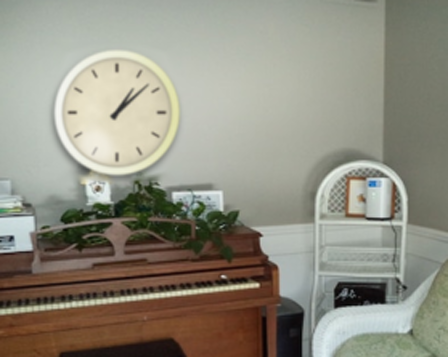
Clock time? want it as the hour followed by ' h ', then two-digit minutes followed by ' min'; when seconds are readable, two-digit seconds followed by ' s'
1 h 08 min
